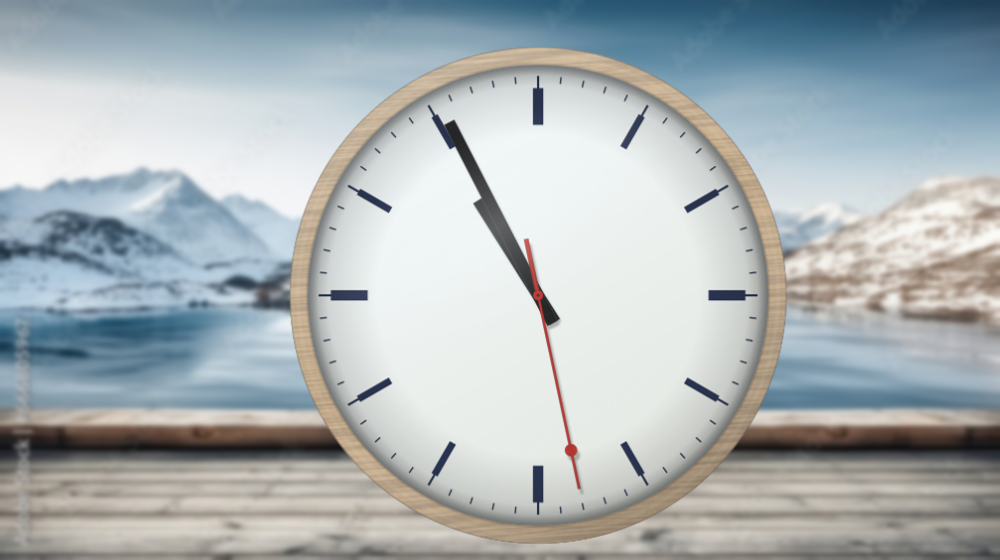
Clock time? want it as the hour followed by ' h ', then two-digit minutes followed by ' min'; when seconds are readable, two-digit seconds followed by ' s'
10 h 55 min 28 s
